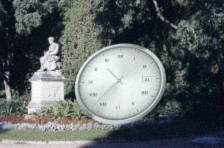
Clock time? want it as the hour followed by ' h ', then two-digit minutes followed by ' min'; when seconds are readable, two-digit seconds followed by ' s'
10 h 37 min
